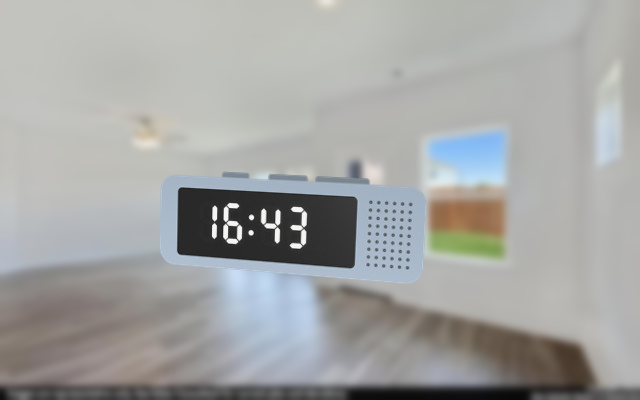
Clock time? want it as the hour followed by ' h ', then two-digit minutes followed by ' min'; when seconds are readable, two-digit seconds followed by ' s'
16 h 43 min
